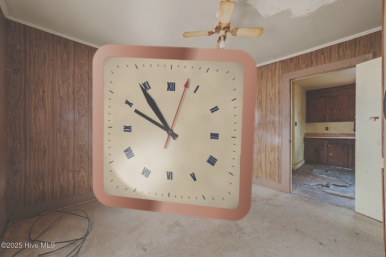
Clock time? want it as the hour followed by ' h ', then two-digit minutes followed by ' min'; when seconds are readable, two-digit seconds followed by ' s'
9 h 54 min 03 s
